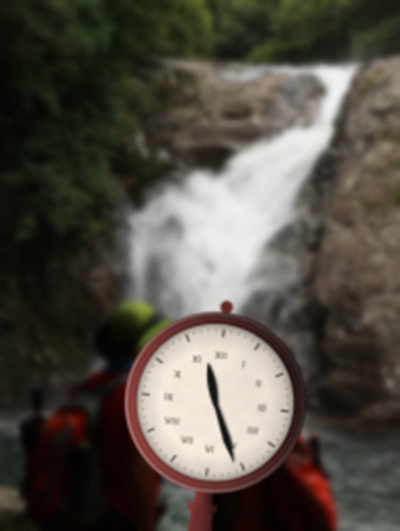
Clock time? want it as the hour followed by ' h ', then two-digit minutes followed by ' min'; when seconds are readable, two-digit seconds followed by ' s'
11 h 26 min
